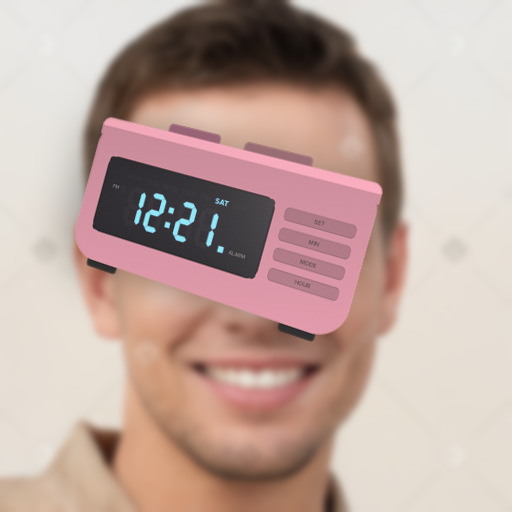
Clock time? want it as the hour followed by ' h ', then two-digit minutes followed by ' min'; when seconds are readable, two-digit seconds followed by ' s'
12 h 21 min
